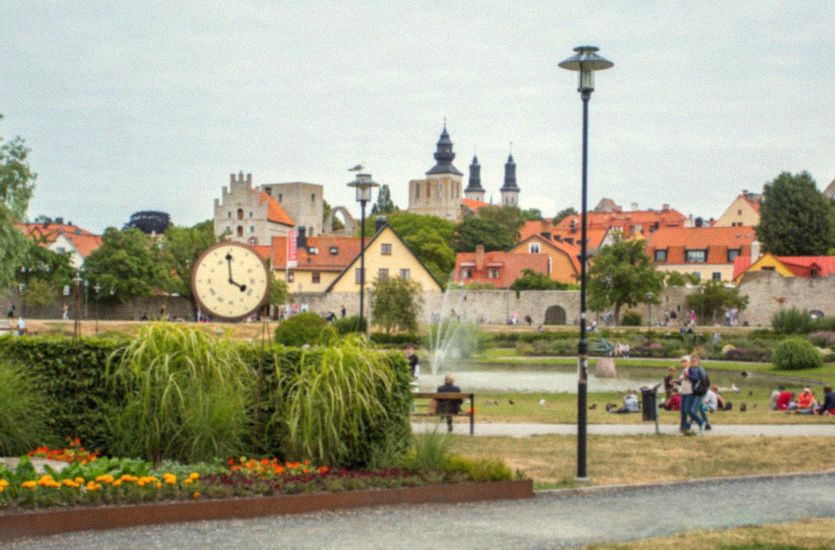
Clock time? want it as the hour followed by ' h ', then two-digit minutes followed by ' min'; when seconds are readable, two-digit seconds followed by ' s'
3 h 59 min
